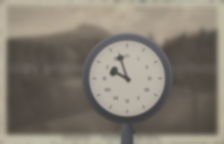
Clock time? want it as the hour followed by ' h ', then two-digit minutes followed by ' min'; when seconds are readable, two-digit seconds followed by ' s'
9 h 57 min
